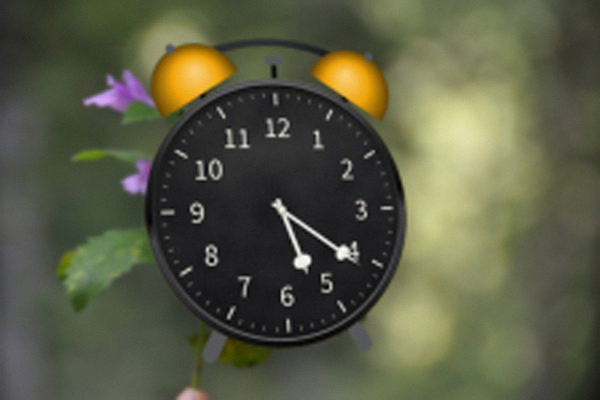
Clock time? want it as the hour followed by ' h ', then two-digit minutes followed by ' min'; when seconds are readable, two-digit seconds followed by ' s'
5 h 21 min
